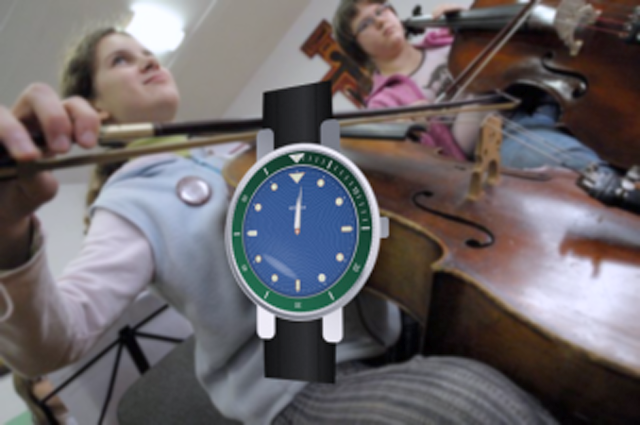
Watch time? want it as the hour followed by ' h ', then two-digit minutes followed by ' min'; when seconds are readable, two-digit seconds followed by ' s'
12 h 01 min
